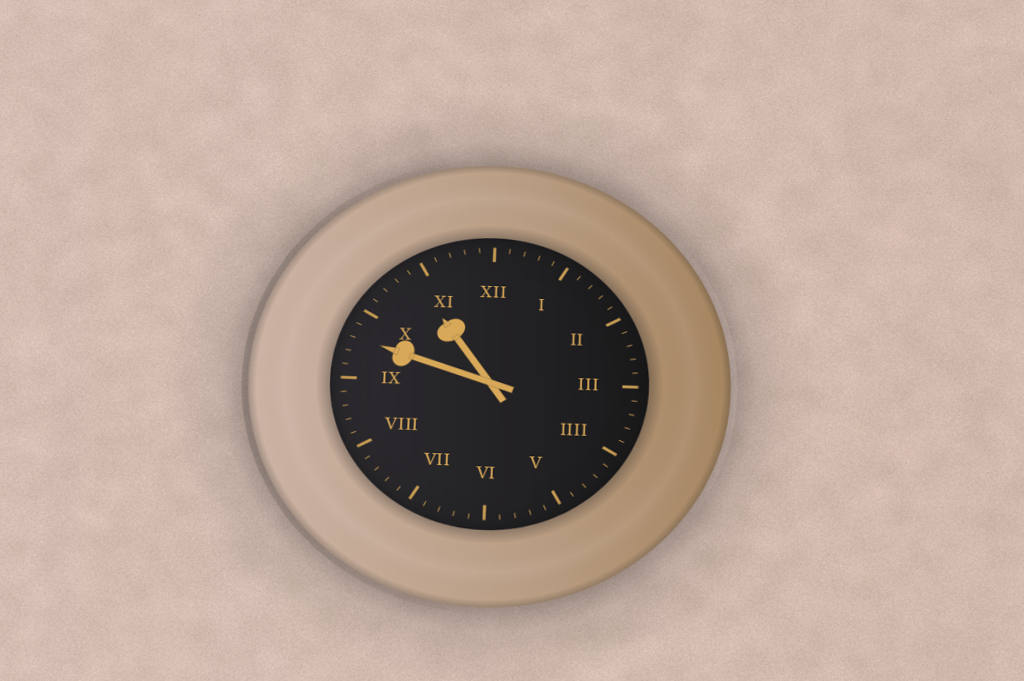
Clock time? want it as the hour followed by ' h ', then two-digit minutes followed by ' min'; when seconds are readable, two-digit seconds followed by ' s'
10 h 48 min
